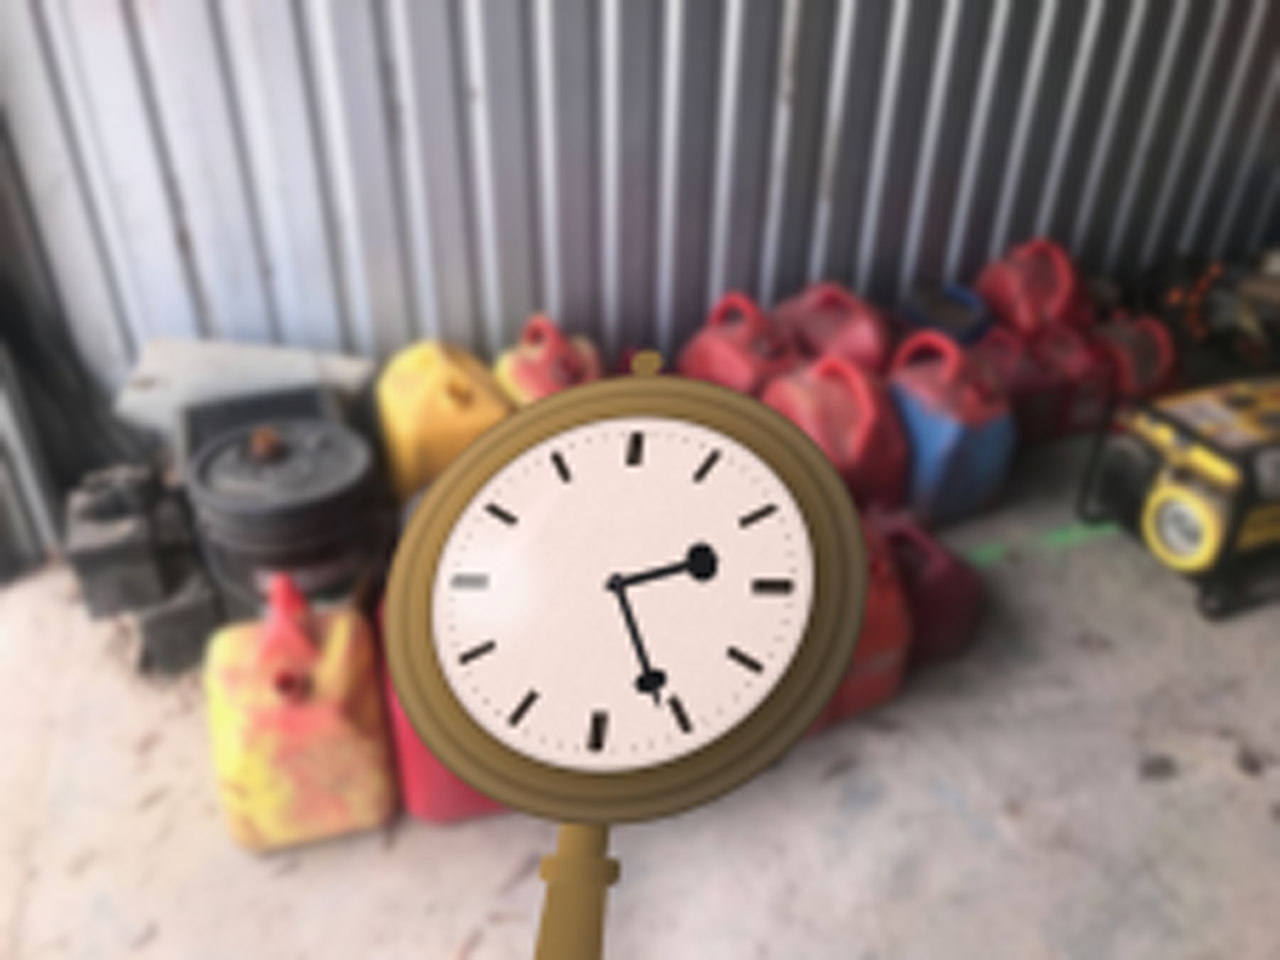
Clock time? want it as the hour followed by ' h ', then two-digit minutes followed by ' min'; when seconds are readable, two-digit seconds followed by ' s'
2 h 26 min
